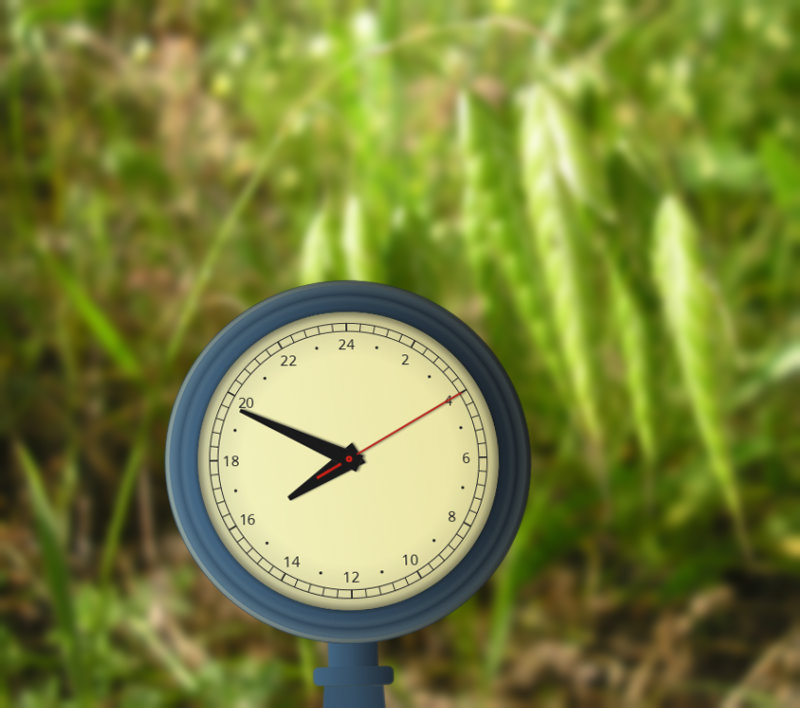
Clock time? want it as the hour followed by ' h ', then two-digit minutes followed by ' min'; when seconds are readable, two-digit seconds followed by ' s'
15 h 49 min 10 s
